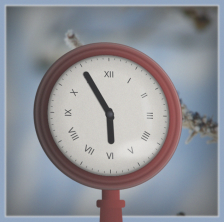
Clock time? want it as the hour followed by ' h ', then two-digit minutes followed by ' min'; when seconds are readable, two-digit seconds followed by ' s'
5 h 55 min
